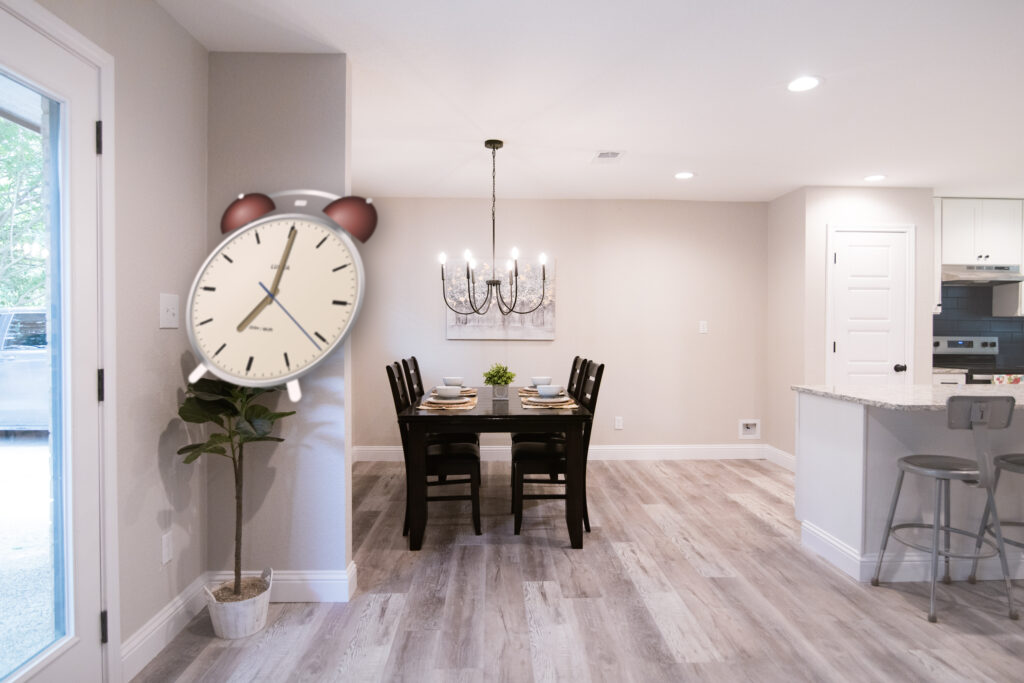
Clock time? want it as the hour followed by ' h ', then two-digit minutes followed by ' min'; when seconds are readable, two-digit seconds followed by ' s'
7 h 00 min 21 s
